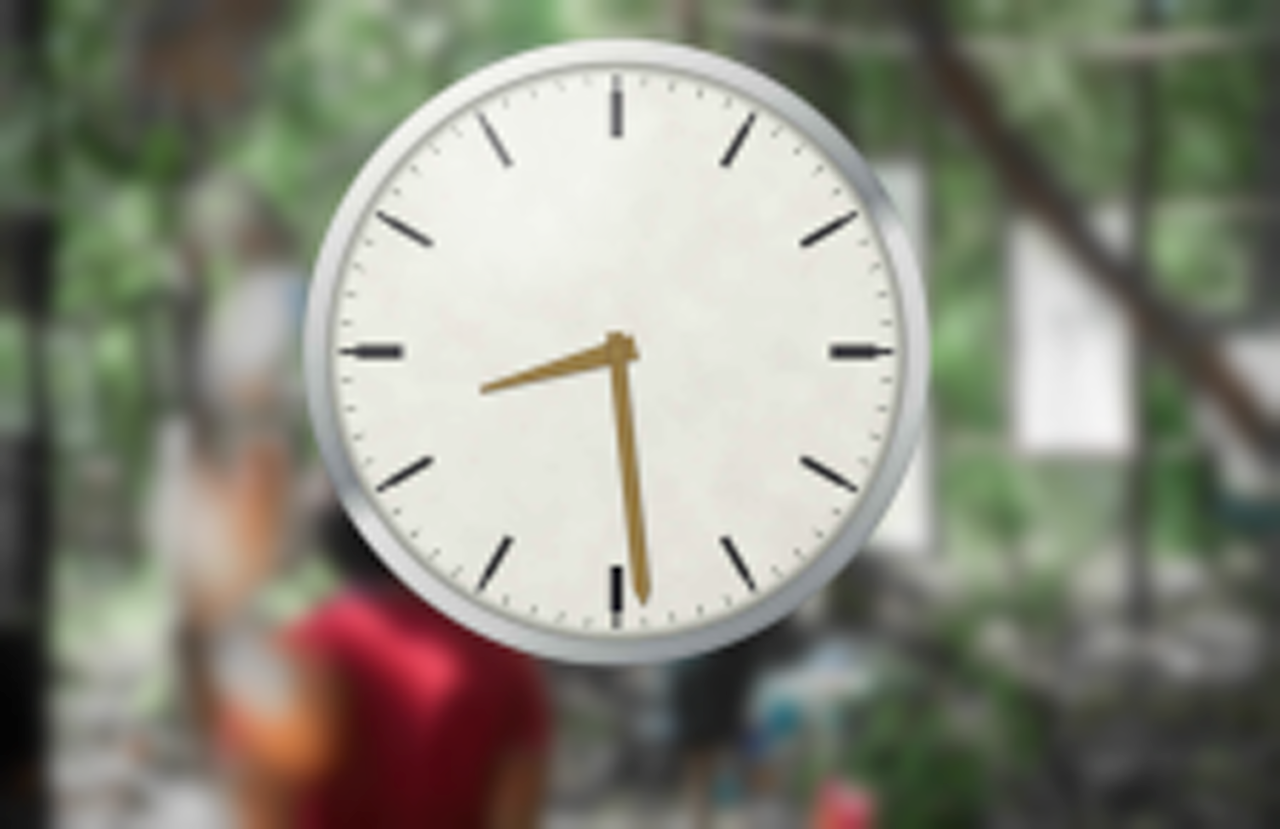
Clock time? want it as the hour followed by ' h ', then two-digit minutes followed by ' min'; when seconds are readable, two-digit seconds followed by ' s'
8 h 29 min
